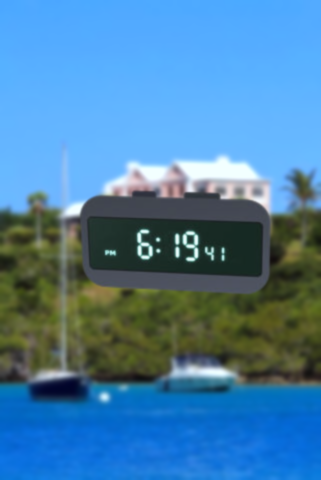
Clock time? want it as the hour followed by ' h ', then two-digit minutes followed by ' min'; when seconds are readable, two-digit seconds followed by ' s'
6 h 19 min 41 s
